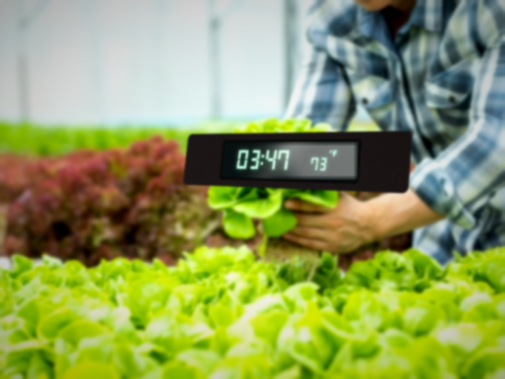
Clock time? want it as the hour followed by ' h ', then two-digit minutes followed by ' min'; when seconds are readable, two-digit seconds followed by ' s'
3 h 47 min
